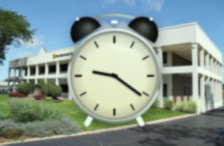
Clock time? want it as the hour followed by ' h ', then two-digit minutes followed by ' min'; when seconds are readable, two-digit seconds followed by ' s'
9 h 21 min
